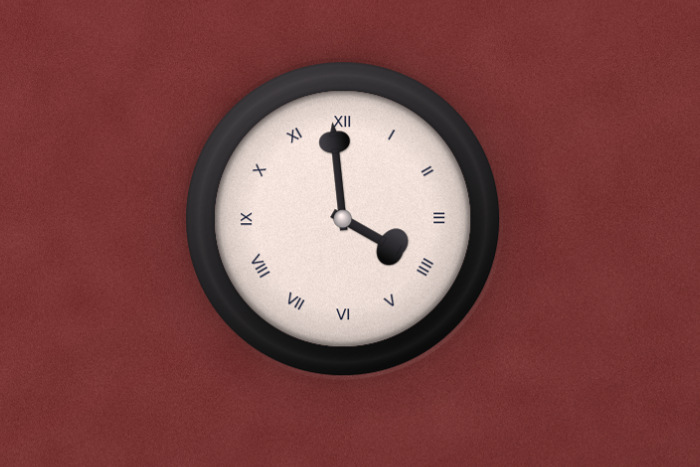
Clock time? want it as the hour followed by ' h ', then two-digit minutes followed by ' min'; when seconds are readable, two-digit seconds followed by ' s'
3 h 59 min
